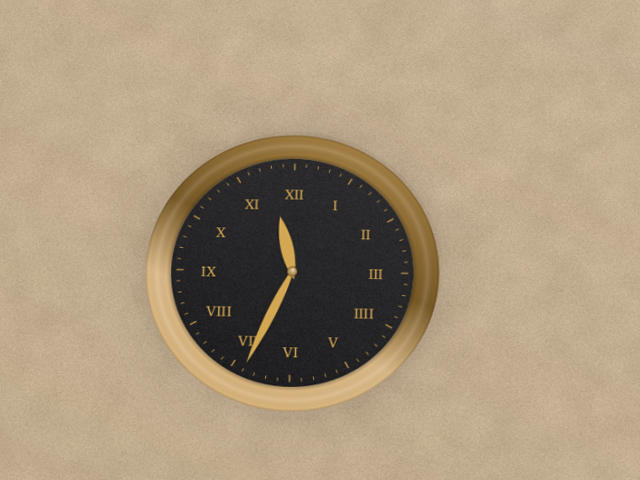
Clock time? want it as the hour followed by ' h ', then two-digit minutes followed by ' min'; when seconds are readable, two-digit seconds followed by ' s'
11 h 34 min
